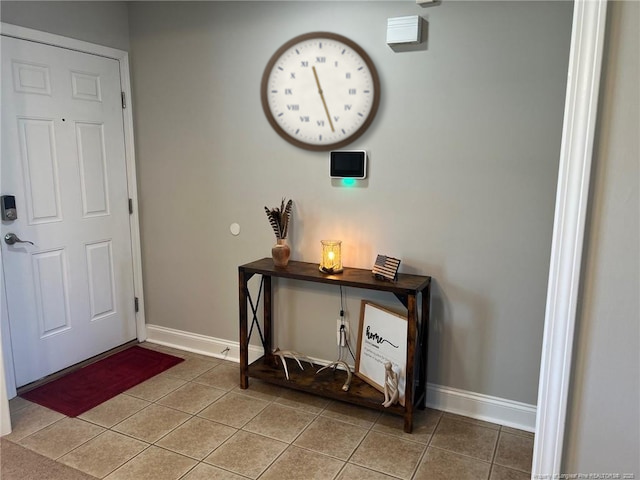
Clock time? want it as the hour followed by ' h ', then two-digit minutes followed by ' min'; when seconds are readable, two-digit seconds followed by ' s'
11 h 27 min
